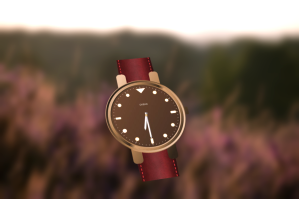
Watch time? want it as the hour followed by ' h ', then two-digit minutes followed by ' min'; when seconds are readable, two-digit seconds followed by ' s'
6 h 30 min
